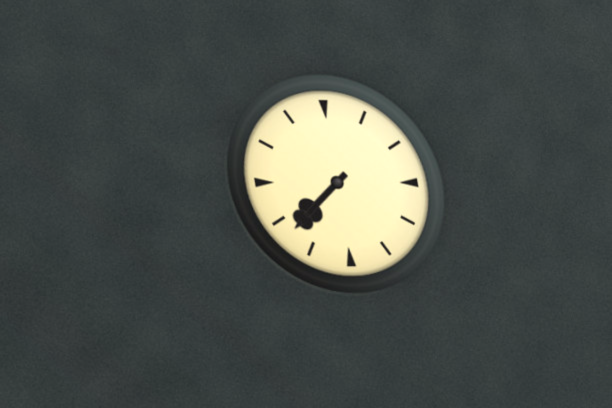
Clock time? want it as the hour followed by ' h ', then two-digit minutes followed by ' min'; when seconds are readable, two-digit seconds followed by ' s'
7 h 38 min
